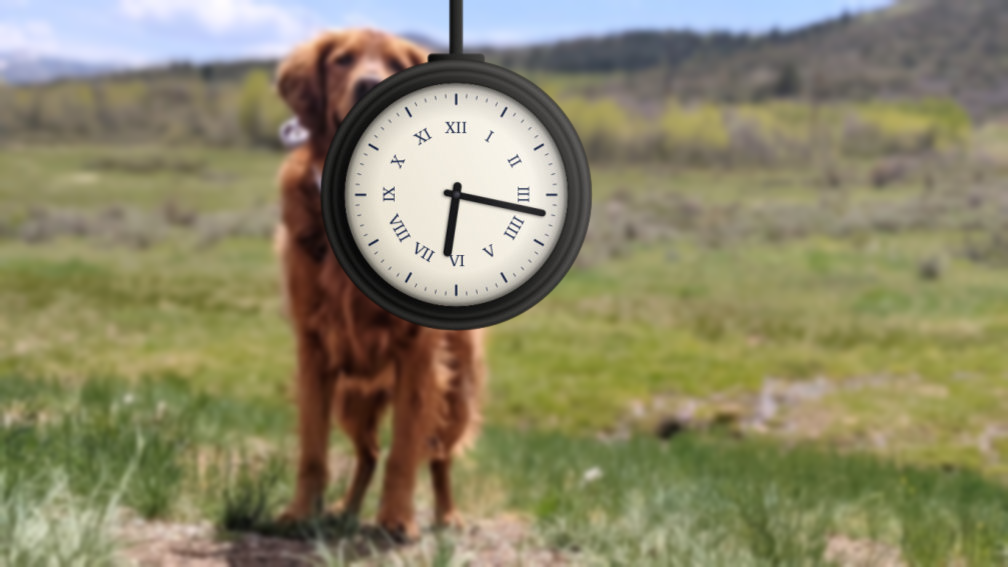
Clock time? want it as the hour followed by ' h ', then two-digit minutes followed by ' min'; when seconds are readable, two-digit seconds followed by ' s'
6 h 17 min
